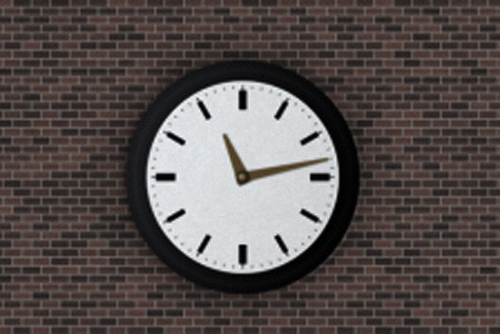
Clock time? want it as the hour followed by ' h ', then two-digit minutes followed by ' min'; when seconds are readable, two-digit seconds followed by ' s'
11 h 13 min
